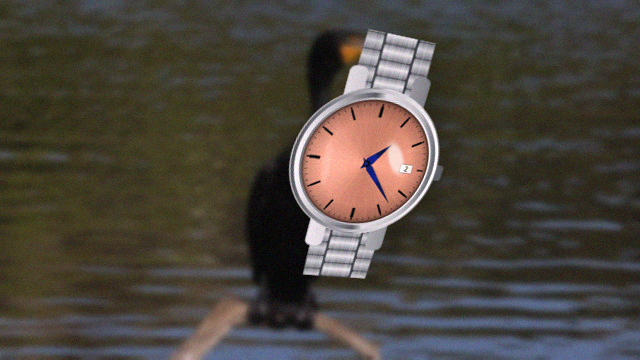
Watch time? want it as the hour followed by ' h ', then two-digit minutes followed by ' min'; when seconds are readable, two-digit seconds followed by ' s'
1 h 23 min
